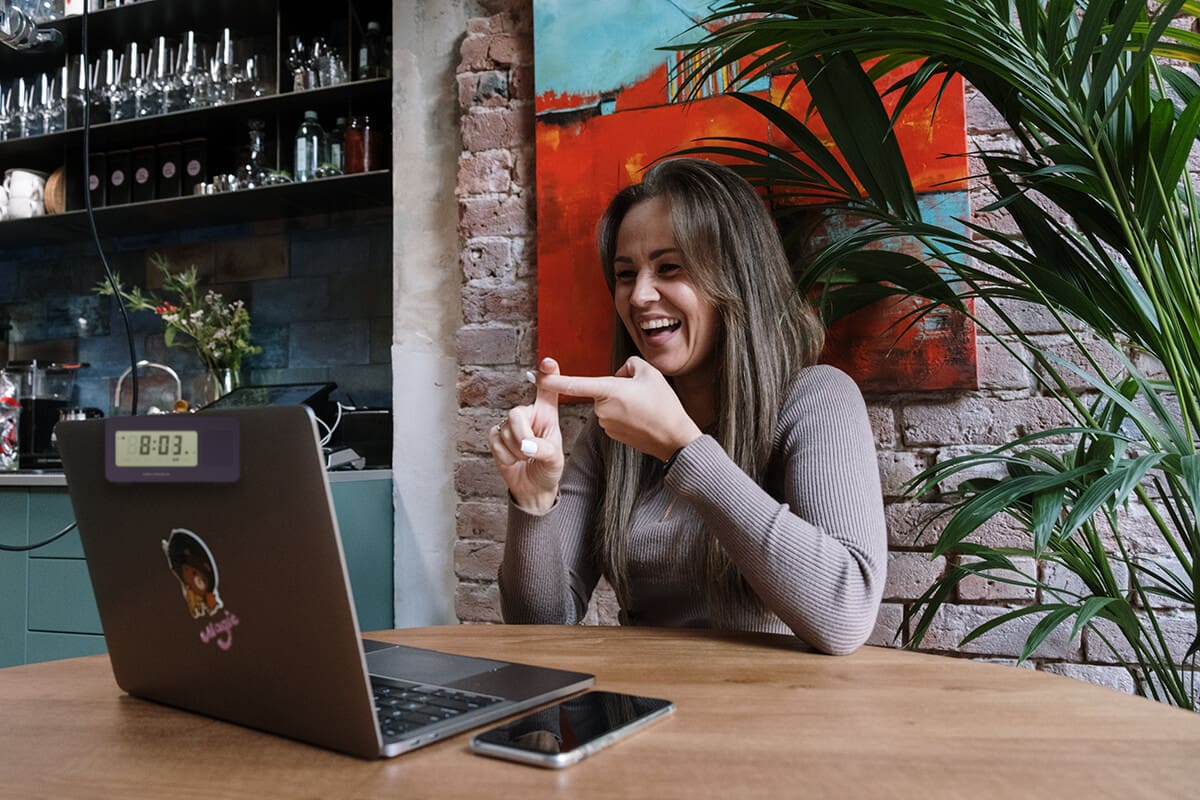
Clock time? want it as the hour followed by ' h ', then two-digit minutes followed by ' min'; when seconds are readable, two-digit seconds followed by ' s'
8 h 03 min
